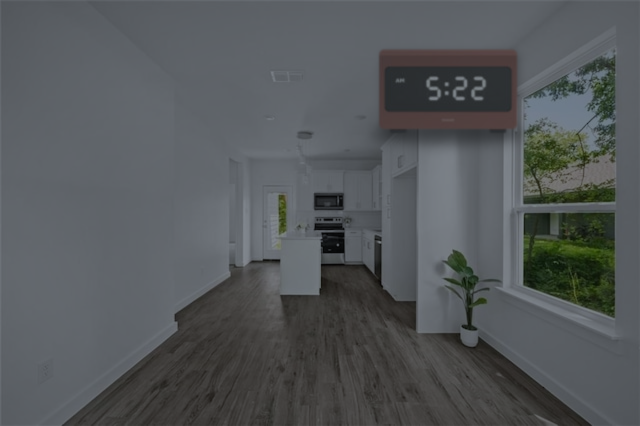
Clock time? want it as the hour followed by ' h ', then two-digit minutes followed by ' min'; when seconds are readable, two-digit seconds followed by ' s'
5 h 22 min
